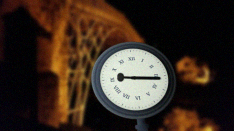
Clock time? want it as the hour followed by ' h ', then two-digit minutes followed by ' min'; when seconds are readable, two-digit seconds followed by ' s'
9 h 16 min
